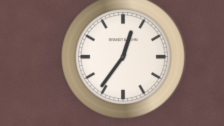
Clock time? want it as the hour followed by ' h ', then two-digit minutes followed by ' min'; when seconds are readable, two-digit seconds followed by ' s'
12 h 36 min
